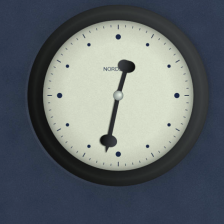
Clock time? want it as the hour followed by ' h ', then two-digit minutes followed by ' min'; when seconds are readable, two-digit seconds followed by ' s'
12 h 32 min
